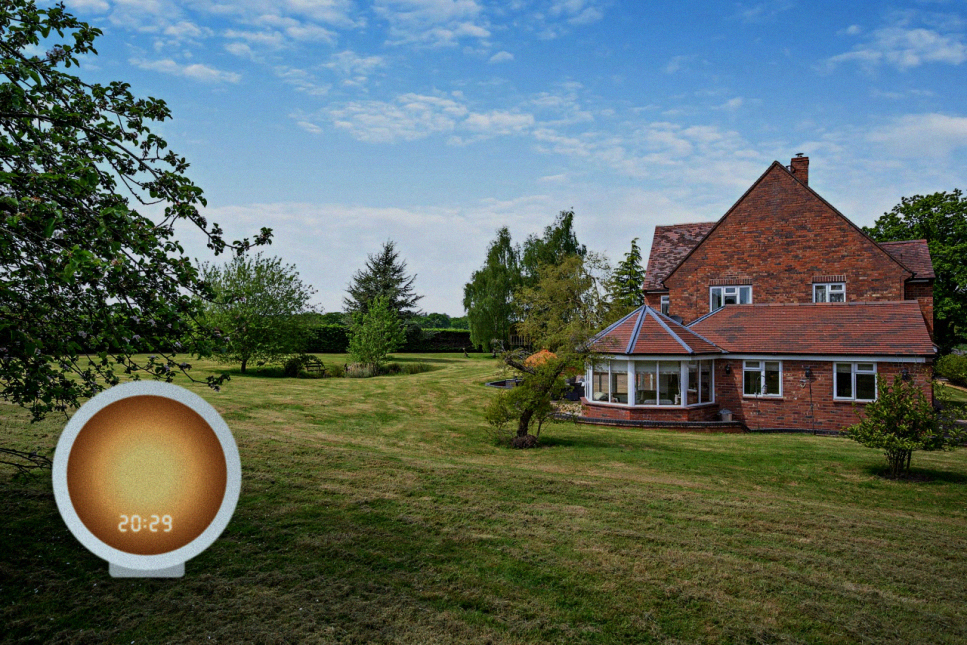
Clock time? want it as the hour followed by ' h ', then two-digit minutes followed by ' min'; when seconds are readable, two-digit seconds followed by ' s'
20 h 29 min
